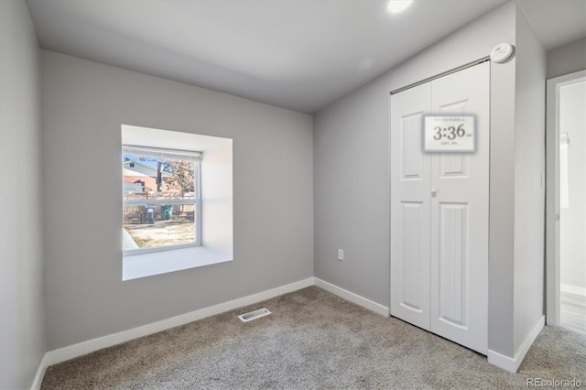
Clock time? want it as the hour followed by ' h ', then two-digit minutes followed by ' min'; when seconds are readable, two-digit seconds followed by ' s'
3 h 36 min
